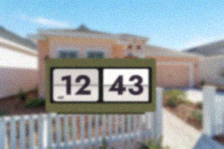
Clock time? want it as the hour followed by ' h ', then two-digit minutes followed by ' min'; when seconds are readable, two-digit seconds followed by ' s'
12 h 43 min
